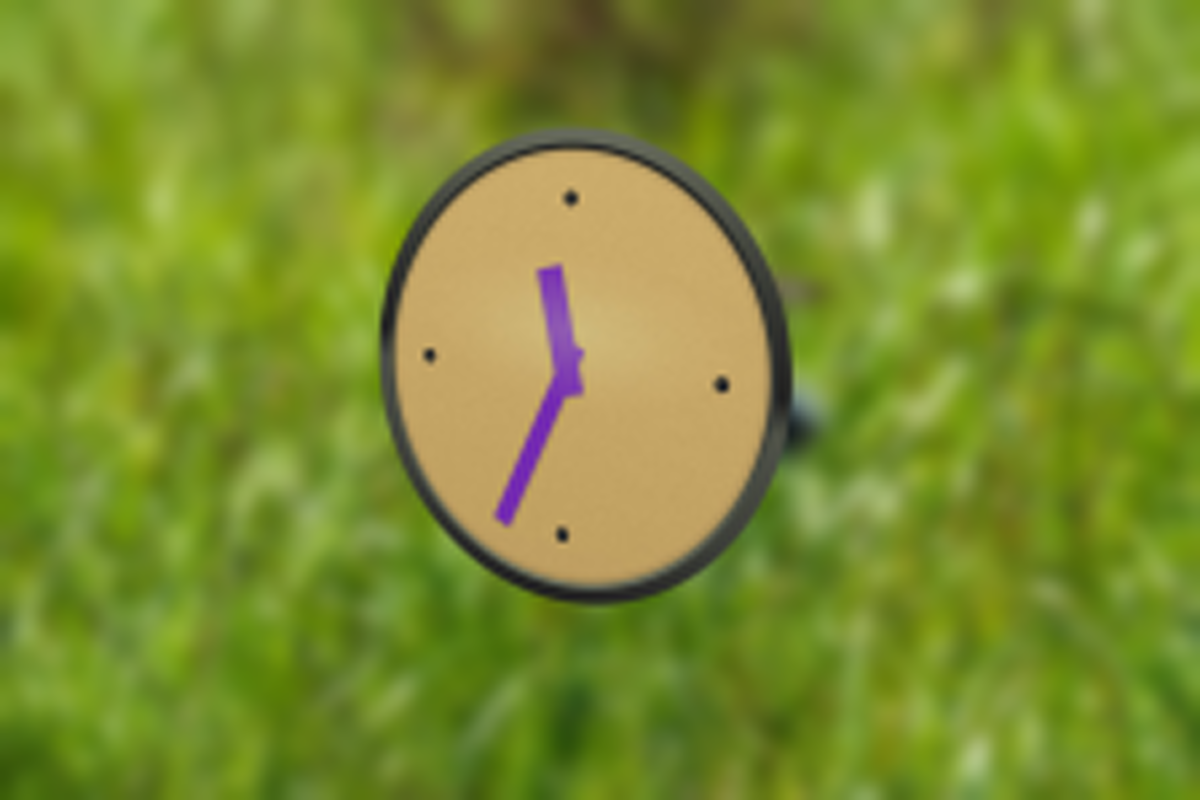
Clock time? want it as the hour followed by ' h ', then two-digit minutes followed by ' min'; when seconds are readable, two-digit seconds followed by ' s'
11 h 34 min
